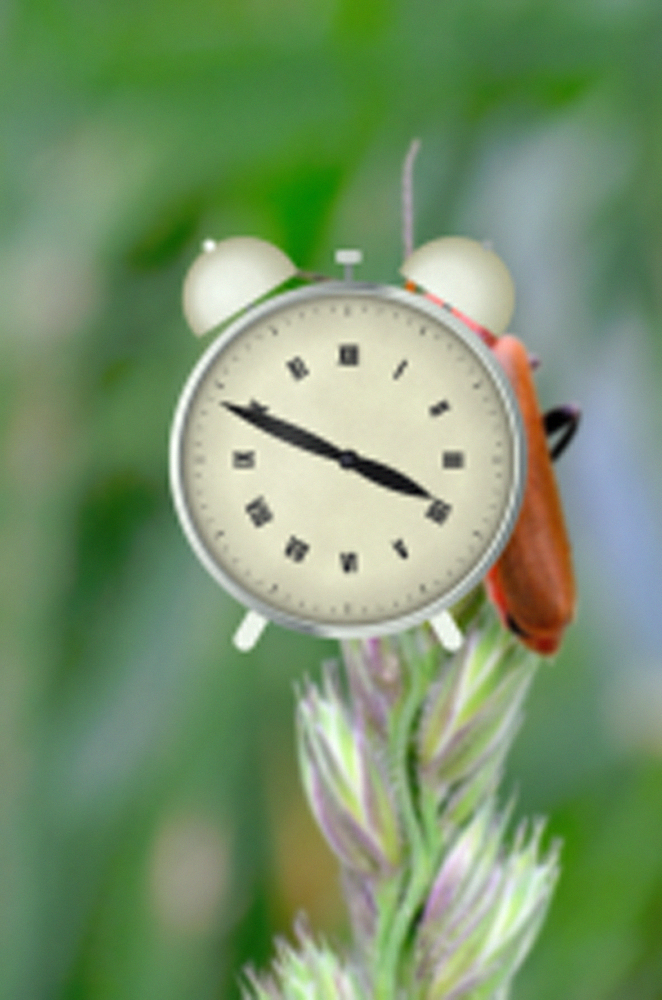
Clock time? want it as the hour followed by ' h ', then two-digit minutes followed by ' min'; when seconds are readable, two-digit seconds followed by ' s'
3 h 49 min
